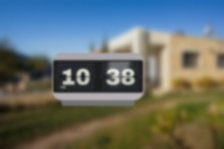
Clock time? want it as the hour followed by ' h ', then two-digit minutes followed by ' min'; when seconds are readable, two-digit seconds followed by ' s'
10 h 38 min
